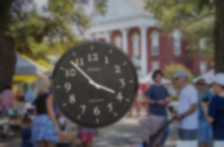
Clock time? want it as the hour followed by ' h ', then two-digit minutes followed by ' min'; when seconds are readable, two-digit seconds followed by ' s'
3 h 53 min
